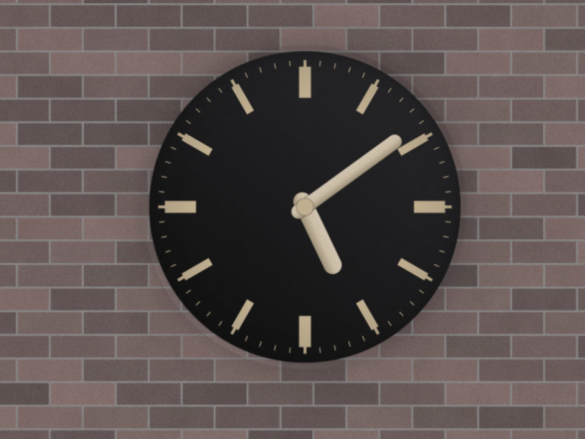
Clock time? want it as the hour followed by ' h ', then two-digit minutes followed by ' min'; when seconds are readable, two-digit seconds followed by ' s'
5 h 09 min
